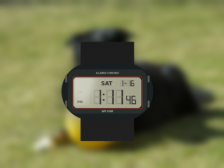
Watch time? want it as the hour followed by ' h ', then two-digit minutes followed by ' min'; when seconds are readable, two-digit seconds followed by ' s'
1 h 11 min 46 s
